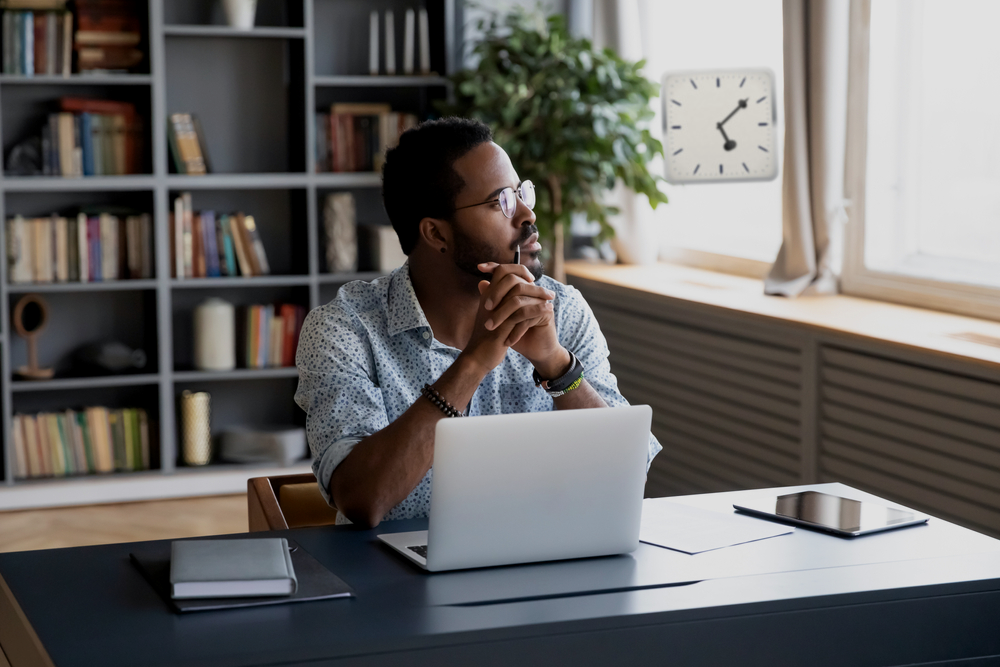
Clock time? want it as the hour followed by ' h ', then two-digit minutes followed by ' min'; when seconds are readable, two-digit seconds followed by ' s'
5 h 08 min
